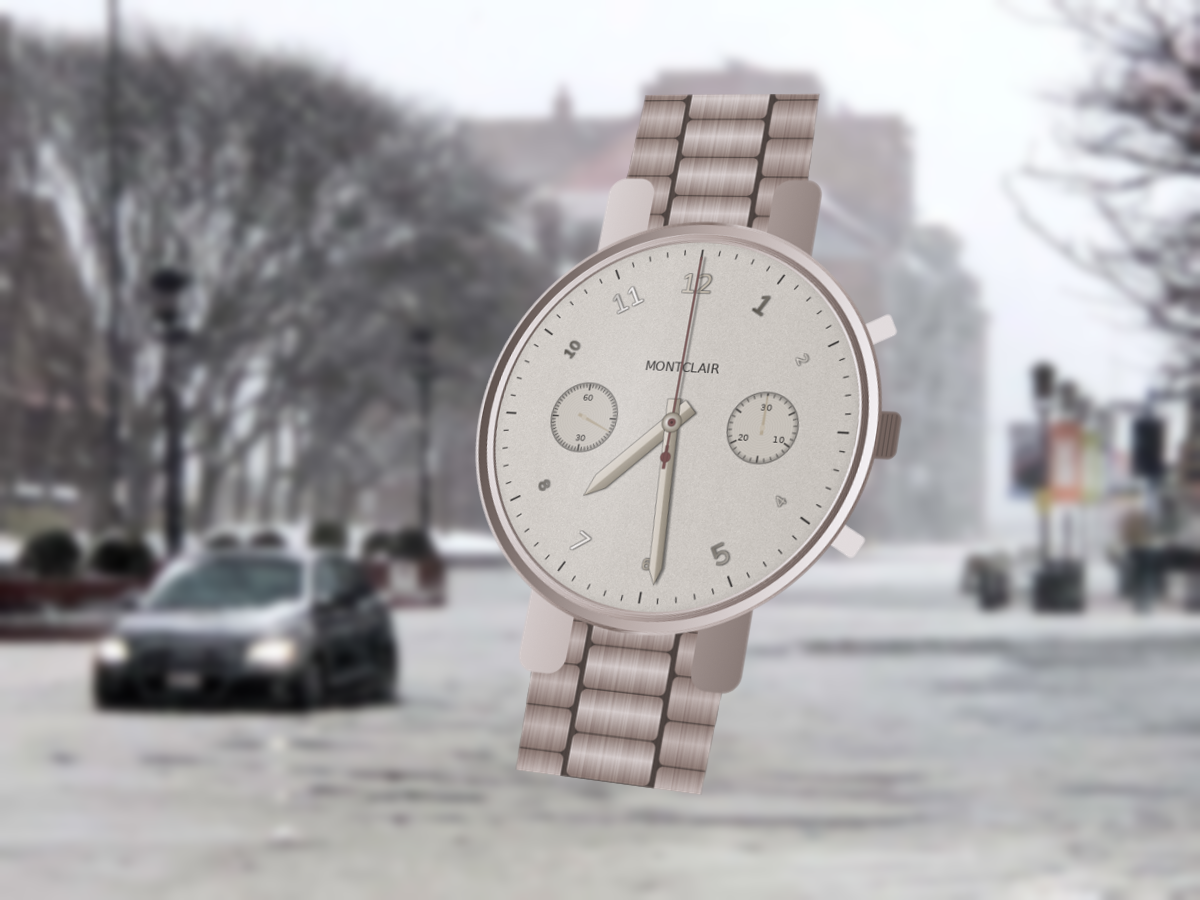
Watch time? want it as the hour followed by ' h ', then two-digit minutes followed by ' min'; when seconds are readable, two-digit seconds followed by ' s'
7 h 29 min 19 s
